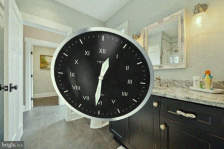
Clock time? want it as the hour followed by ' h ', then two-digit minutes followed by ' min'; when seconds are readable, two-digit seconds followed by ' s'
12 h 31 min
